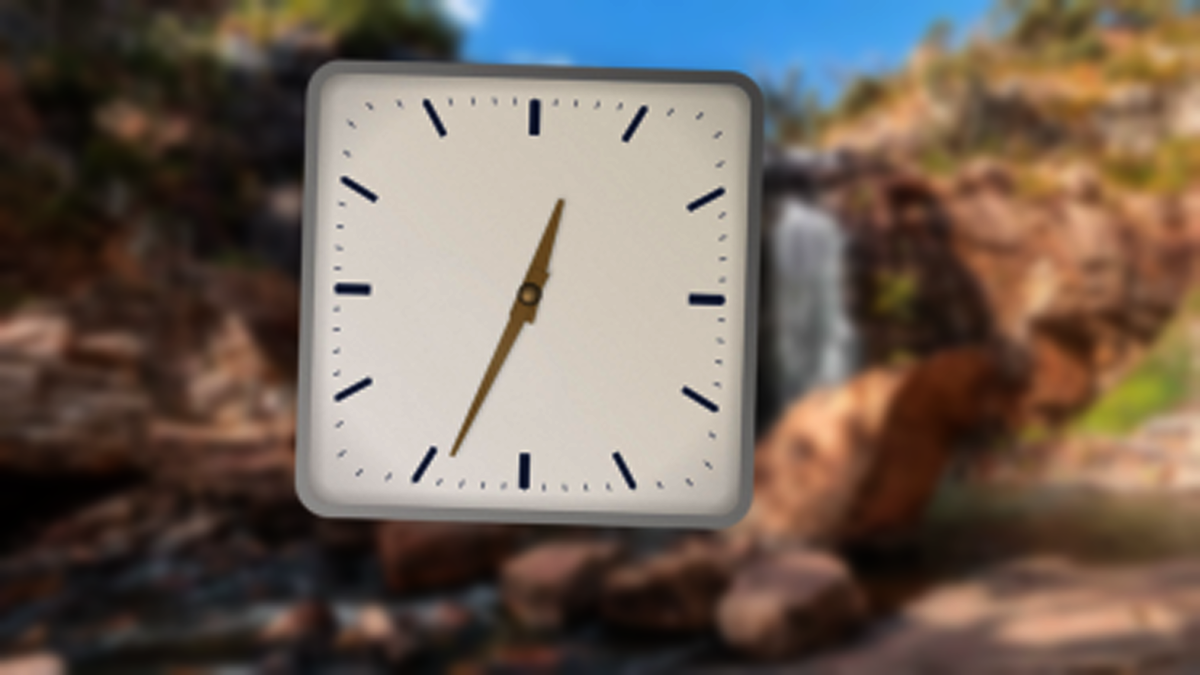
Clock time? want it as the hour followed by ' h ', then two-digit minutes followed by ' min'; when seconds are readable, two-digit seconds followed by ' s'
12 h 34 min
